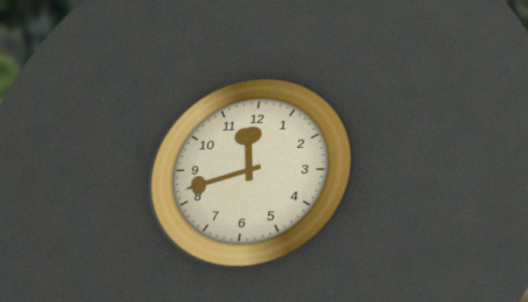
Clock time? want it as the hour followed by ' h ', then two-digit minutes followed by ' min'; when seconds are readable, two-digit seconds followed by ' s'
11 h 42 min
